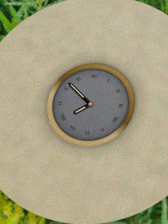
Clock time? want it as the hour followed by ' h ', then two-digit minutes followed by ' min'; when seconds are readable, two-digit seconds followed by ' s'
7 h 52 min
